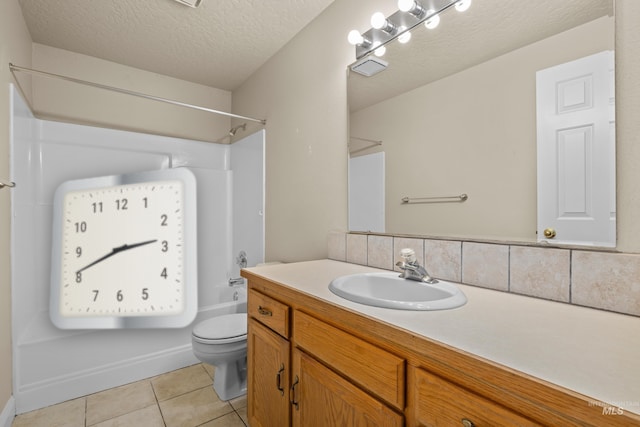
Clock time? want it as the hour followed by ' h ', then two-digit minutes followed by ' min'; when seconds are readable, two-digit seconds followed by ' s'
2 h 41 min
